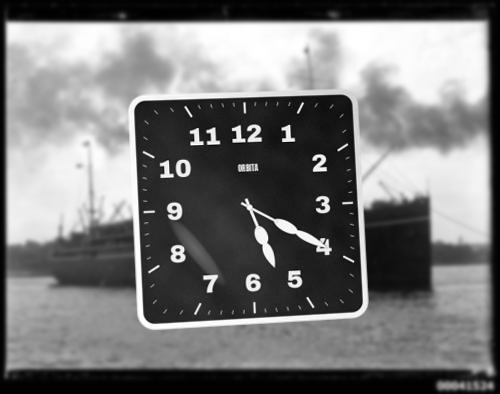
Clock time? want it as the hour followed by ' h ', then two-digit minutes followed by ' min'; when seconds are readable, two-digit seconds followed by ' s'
5 h 20 min
